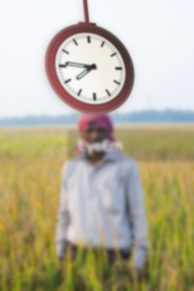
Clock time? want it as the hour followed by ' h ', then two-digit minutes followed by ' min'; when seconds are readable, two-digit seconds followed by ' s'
7 h 46 min
